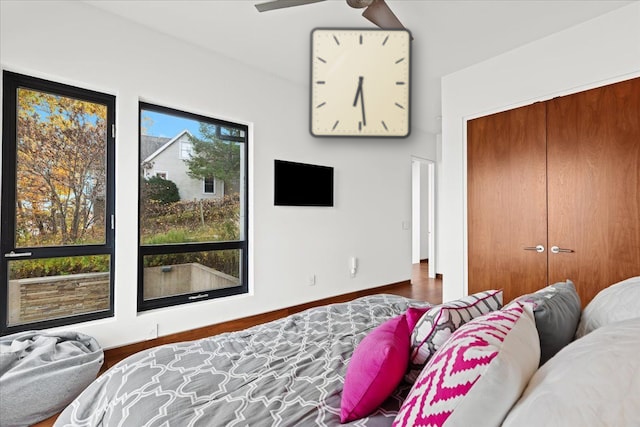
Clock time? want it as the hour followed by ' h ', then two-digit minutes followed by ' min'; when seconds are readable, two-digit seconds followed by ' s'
6 h 29 min
